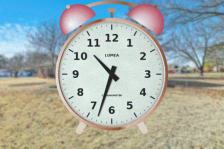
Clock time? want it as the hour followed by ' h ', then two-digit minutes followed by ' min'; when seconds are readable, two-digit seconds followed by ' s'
10 h 33 min
